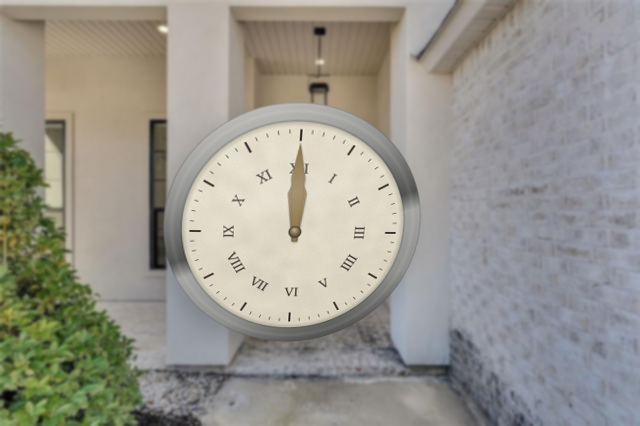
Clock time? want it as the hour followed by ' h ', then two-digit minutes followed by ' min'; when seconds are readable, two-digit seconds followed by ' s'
12 h 00 min
